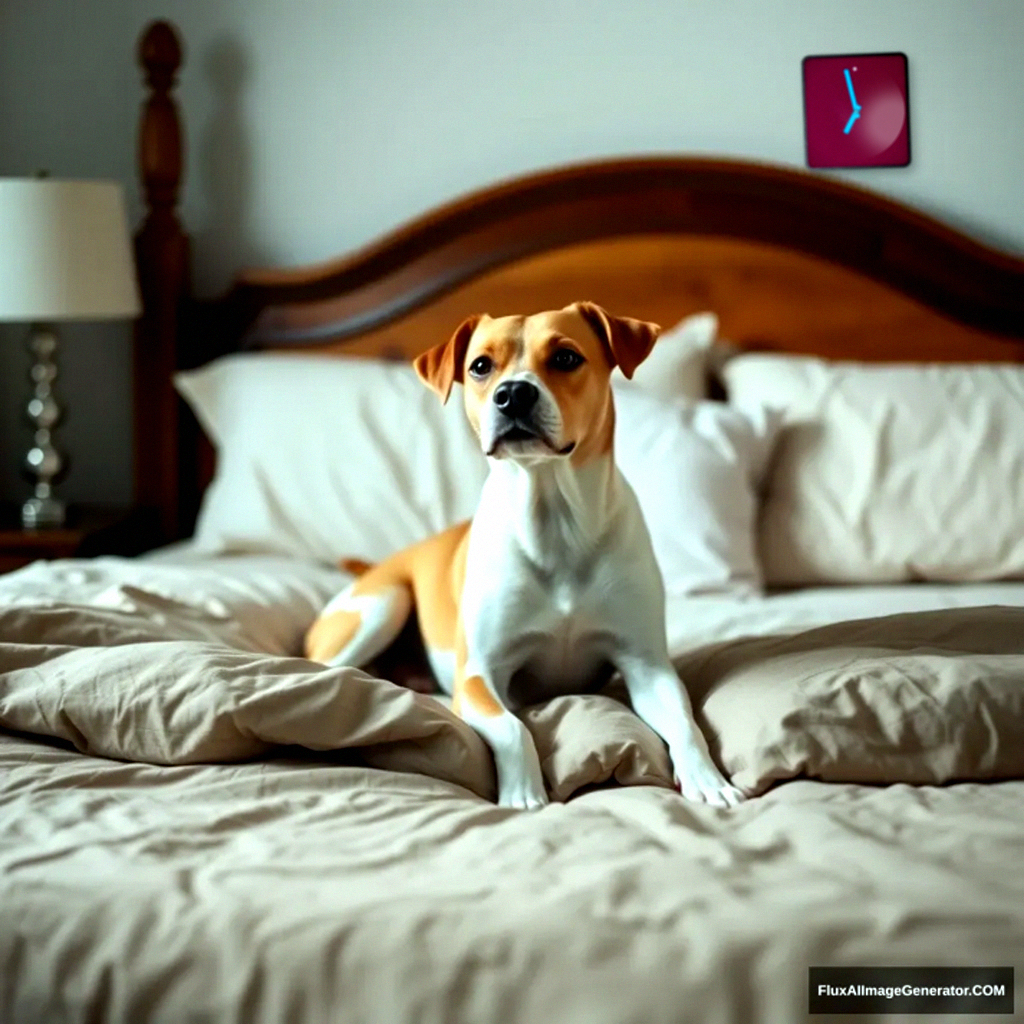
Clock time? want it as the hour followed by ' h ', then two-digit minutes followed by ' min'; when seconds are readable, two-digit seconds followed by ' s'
6 h 58 min
